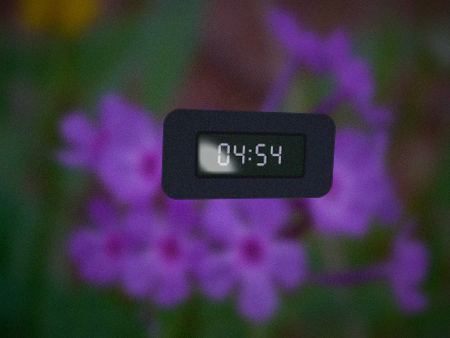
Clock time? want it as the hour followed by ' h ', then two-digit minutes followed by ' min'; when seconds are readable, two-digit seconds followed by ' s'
4 h 54 min
